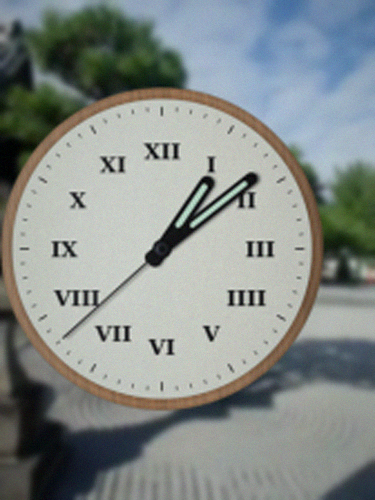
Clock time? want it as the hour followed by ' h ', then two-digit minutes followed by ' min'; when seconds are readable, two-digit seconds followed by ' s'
1 h 08 min 38 s
